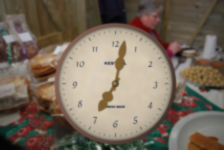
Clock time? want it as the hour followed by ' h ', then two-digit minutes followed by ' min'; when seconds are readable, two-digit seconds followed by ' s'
7 h 02 min
